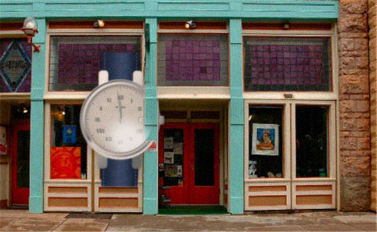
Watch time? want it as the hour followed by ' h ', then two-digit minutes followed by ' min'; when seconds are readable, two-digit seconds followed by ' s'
11 h 59 min
